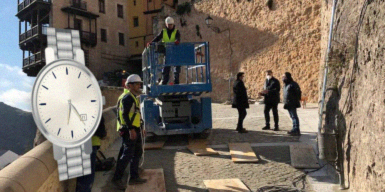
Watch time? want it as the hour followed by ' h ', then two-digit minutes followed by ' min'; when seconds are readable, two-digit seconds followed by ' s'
6 h 24 min
